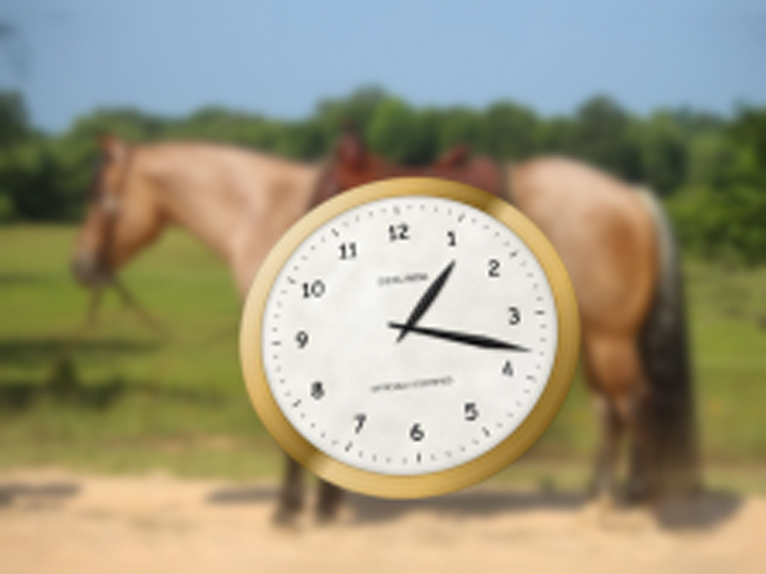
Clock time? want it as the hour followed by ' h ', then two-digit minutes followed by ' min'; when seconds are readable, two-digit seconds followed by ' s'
1 h 18 min
